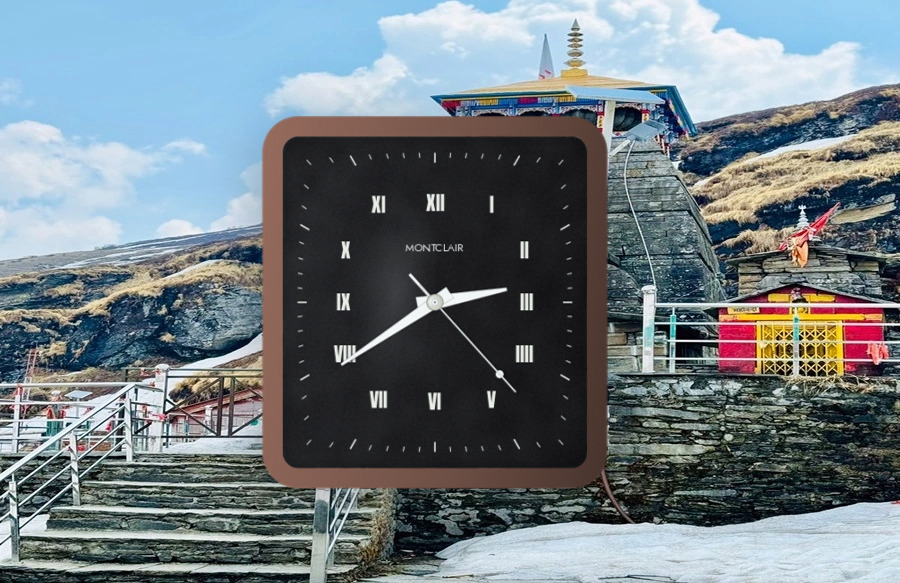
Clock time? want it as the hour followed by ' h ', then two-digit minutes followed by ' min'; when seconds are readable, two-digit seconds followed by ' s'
2 h 39 min 23 s
